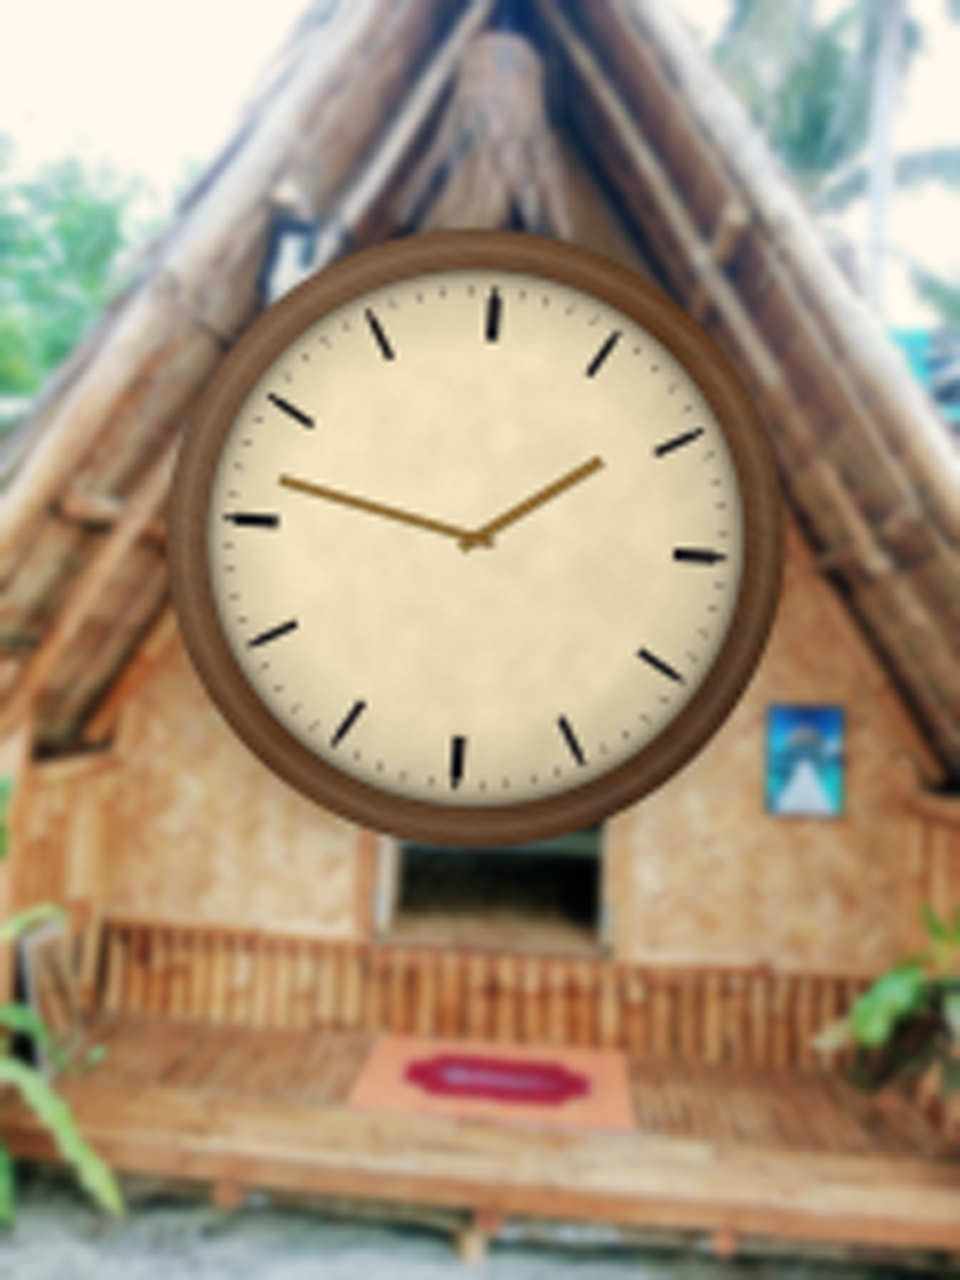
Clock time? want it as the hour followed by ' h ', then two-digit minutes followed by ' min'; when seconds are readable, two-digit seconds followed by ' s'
1 h 47 min
